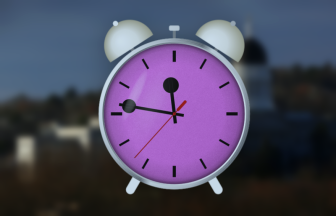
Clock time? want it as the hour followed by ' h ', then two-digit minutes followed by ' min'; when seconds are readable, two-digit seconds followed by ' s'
11 h 46 min 37 s
